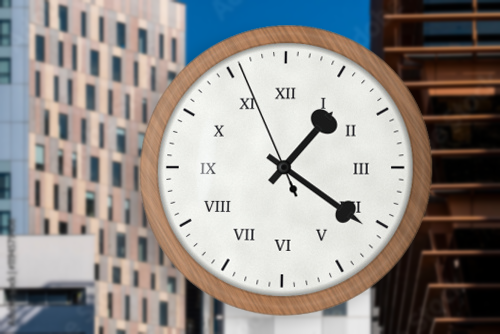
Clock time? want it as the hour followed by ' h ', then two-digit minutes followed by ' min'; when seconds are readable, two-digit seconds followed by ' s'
1 h 20 min 56 s
